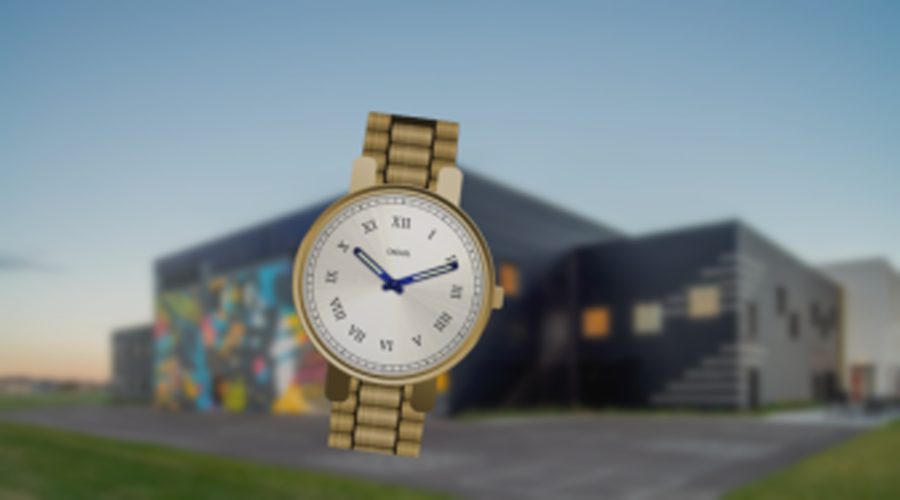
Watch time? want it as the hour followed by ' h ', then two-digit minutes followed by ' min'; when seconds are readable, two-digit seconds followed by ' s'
10 h 11 min
